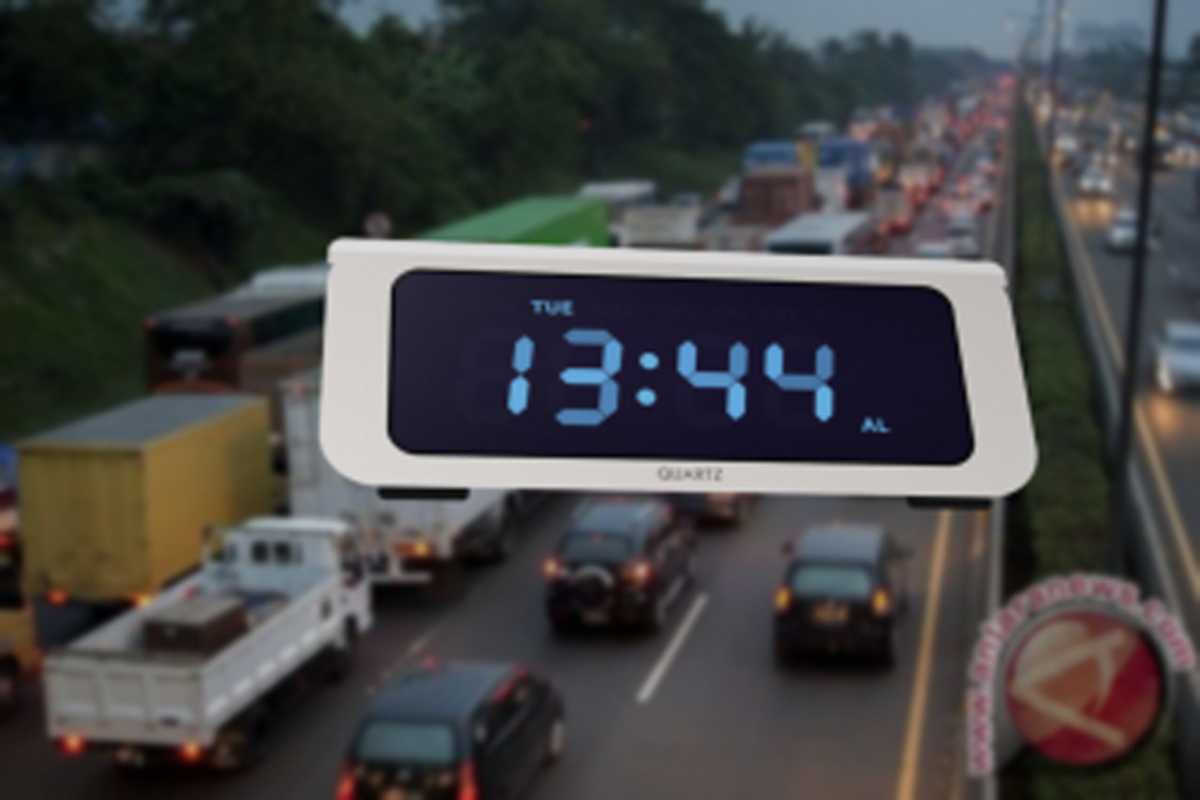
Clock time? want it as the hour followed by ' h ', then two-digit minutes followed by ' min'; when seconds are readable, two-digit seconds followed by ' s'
13 h 44 min
